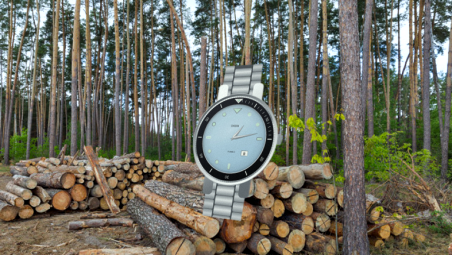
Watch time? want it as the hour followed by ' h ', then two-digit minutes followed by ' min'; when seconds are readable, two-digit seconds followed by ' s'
1 h 13 min
